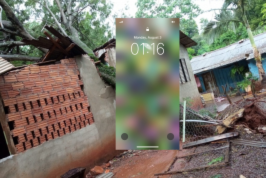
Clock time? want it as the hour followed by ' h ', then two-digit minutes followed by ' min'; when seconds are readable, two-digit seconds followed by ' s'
1 h 16 min
